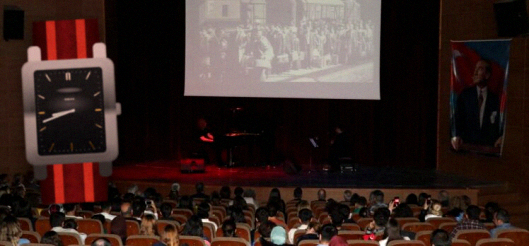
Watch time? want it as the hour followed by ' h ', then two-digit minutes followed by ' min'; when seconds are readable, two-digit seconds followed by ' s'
8 h 42 min
